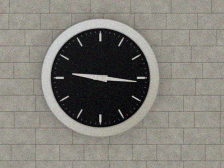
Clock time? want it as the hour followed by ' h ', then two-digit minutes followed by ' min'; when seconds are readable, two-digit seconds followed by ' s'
9 h 16 min
